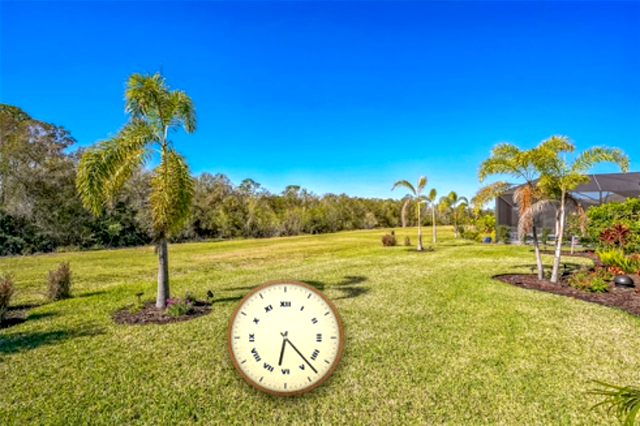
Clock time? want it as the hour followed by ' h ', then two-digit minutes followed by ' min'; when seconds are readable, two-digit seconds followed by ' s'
6 h 23 min
